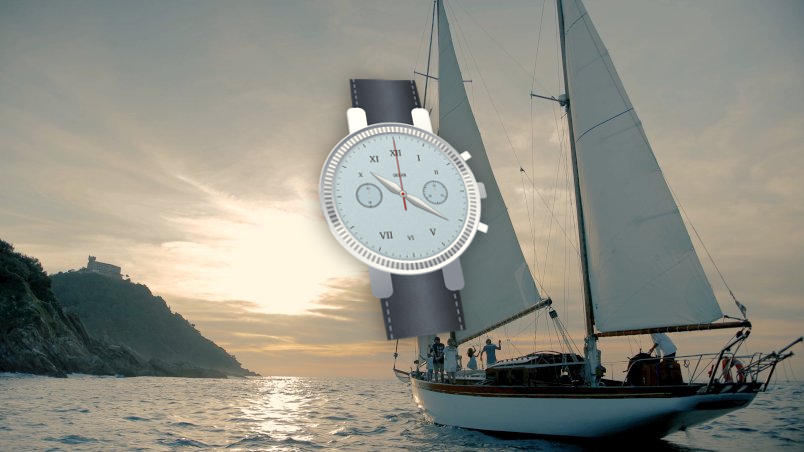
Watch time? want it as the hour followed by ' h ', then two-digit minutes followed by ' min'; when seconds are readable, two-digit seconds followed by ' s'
10 h 21 min
